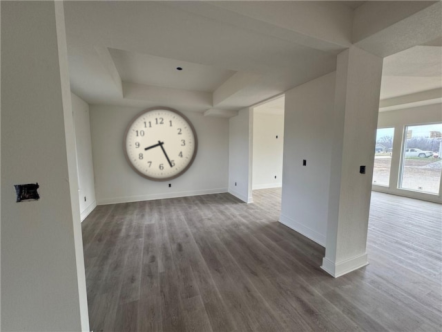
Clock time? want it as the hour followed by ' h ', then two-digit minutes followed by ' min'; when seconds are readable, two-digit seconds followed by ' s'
8 h 26 min
